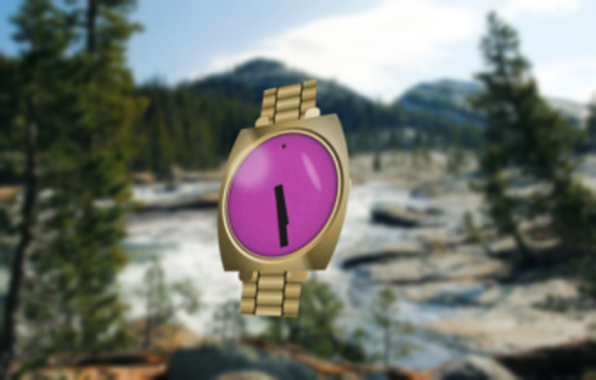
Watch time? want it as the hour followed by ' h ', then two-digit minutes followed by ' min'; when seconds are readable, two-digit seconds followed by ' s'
5 h 28 min
